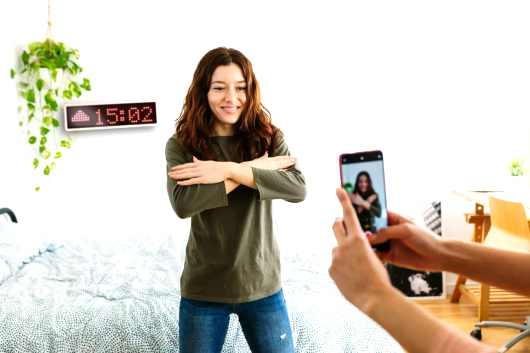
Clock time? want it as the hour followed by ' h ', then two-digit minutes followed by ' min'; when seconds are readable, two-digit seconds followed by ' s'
15 h 02 min
